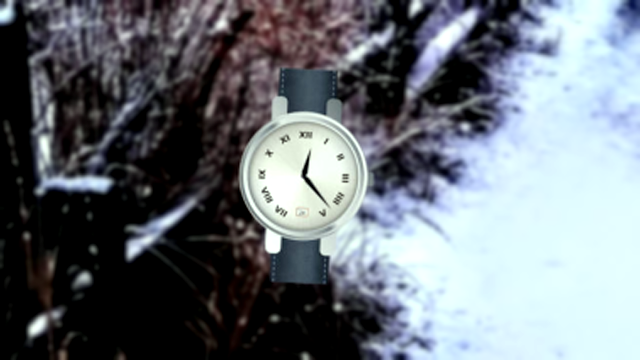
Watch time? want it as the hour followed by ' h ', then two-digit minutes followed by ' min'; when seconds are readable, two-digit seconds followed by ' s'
12 h 23 min
